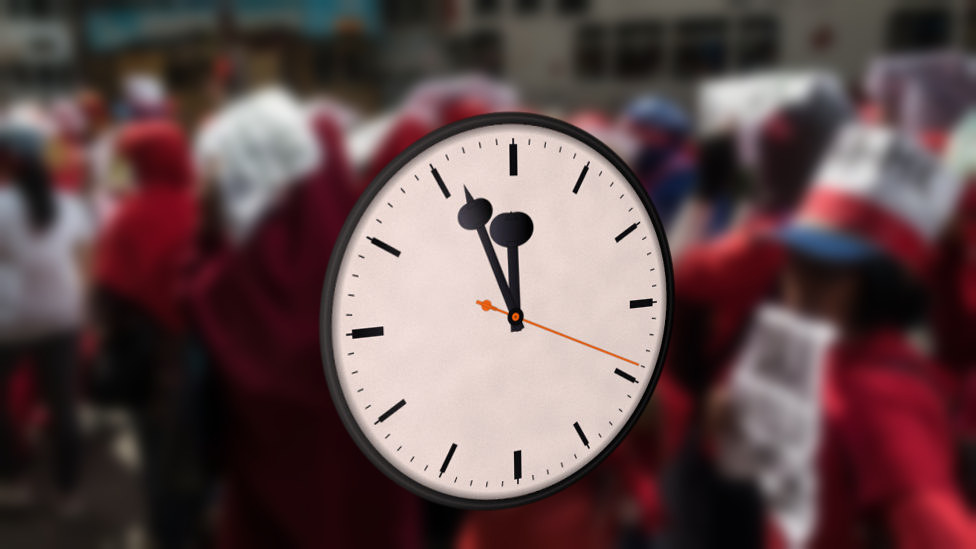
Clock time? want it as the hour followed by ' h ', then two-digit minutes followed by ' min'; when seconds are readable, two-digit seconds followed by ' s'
11 h 56 min 19 s
